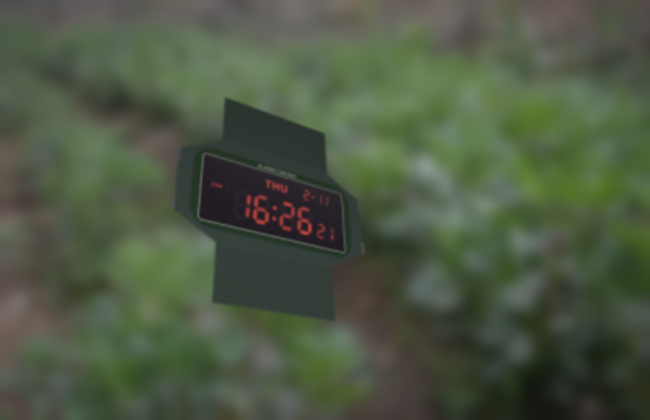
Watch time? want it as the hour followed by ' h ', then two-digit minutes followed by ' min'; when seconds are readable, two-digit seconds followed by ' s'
16 h 26 min 21 s
